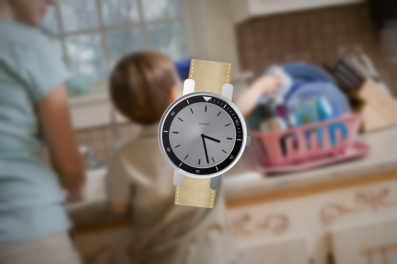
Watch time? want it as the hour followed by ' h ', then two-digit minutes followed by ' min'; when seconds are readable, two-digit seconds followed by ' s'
3 h 27 min
